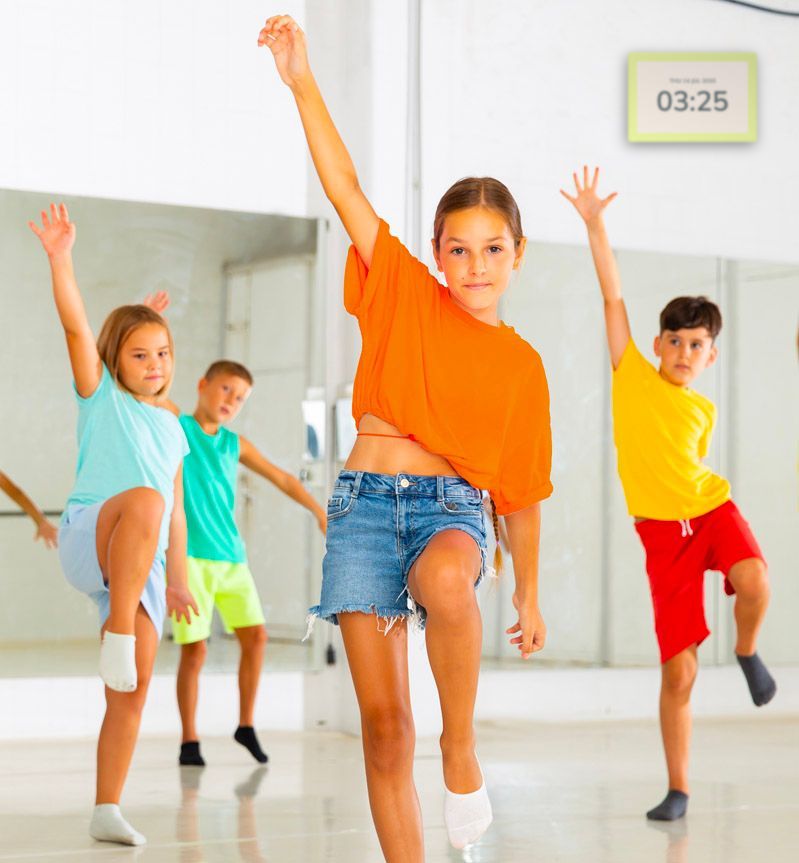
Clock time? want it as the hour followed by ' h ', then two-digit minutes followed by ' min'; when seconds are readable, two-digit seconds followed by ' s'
3 h 25 min
